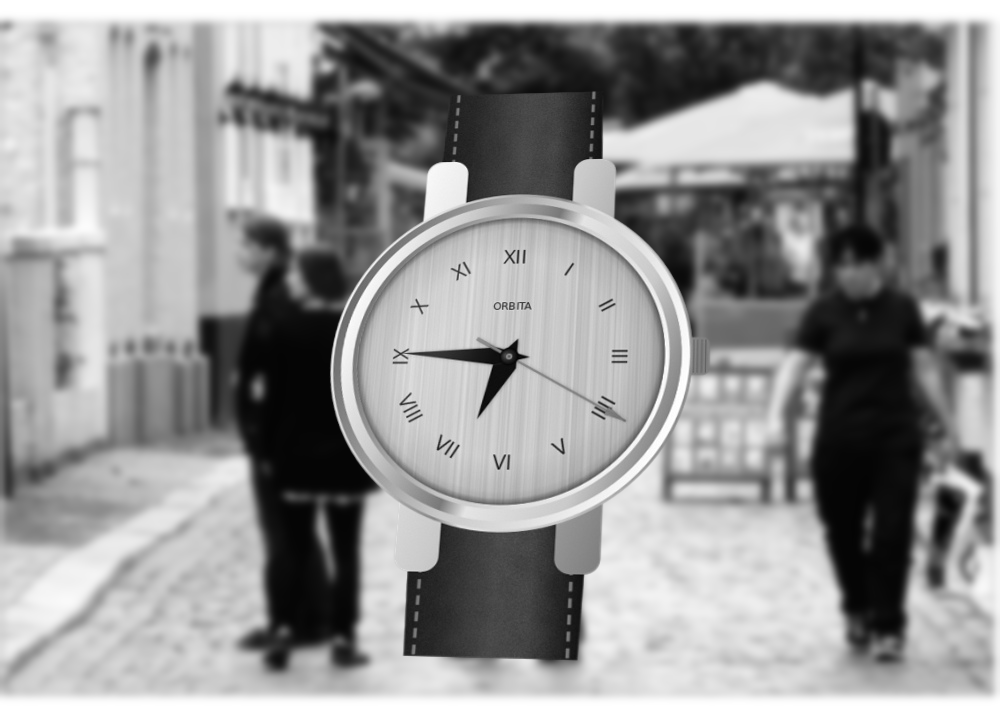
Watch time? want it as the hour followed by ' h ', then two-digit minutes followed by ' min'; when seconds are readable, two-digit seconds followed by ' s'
6 h 45 min 20 s
